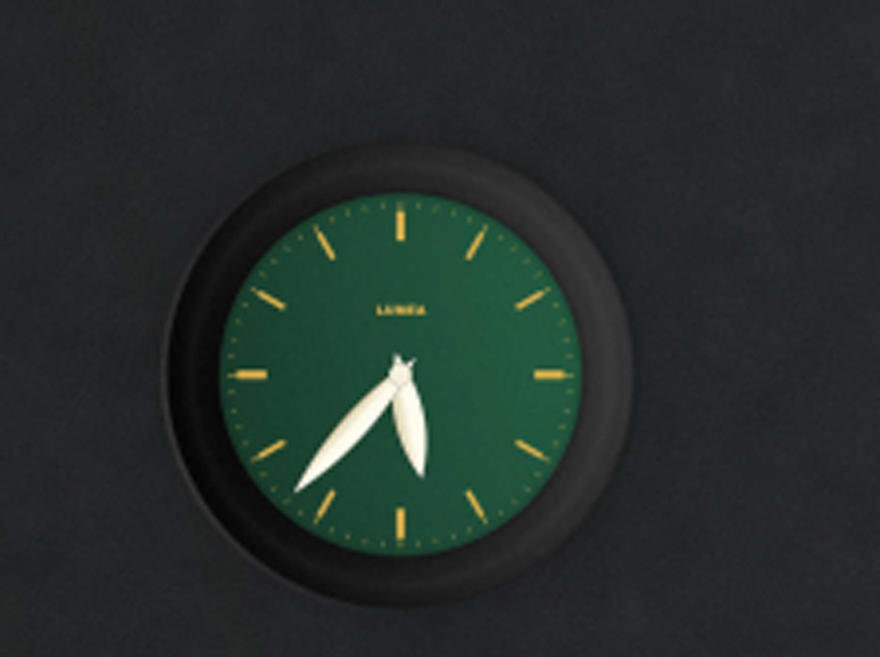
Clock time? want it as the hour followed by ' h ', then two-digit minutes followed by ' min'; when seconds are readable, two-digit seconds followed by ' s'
5 h 37 min
